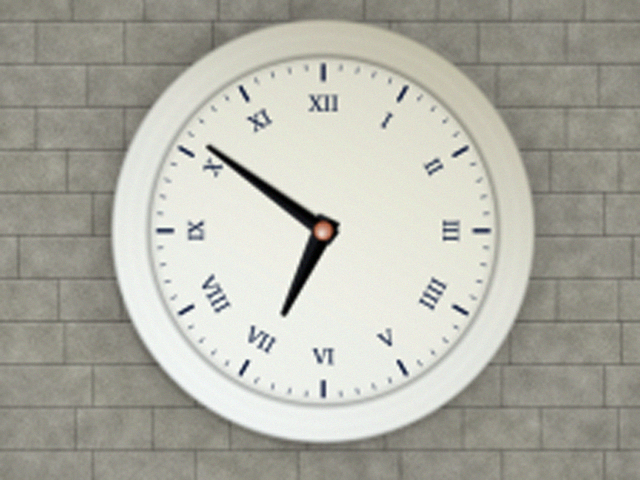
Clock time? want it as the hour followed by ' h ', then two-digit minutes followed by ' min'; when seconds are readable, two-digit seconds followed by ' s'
6 h 51 min
